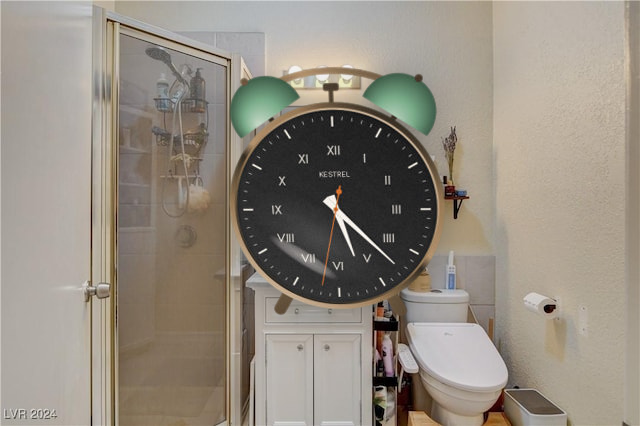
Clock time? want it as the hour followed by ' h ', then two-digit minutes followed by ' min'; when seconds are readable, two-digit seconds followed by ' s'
5 h 22 min 32 s
